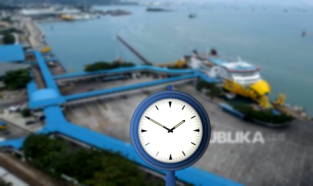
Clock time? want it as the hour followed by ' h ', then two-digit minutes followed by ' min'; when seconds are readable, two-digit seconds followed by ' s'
1 h 50 min
